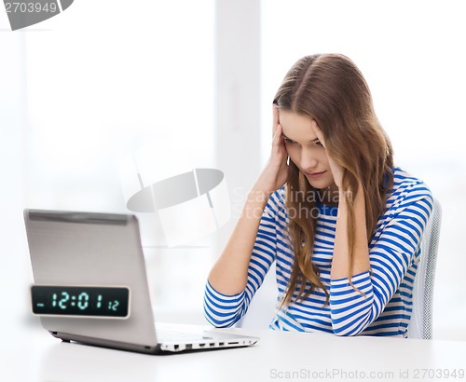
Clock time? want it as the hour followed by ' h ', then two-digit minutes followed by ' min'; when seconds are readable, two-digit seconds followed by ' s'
12 h 01 min 12 s
